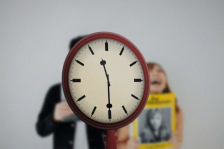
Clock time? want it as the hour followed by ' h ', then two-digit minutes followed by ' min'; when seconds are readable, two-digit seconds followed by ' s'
11 h 30 min
